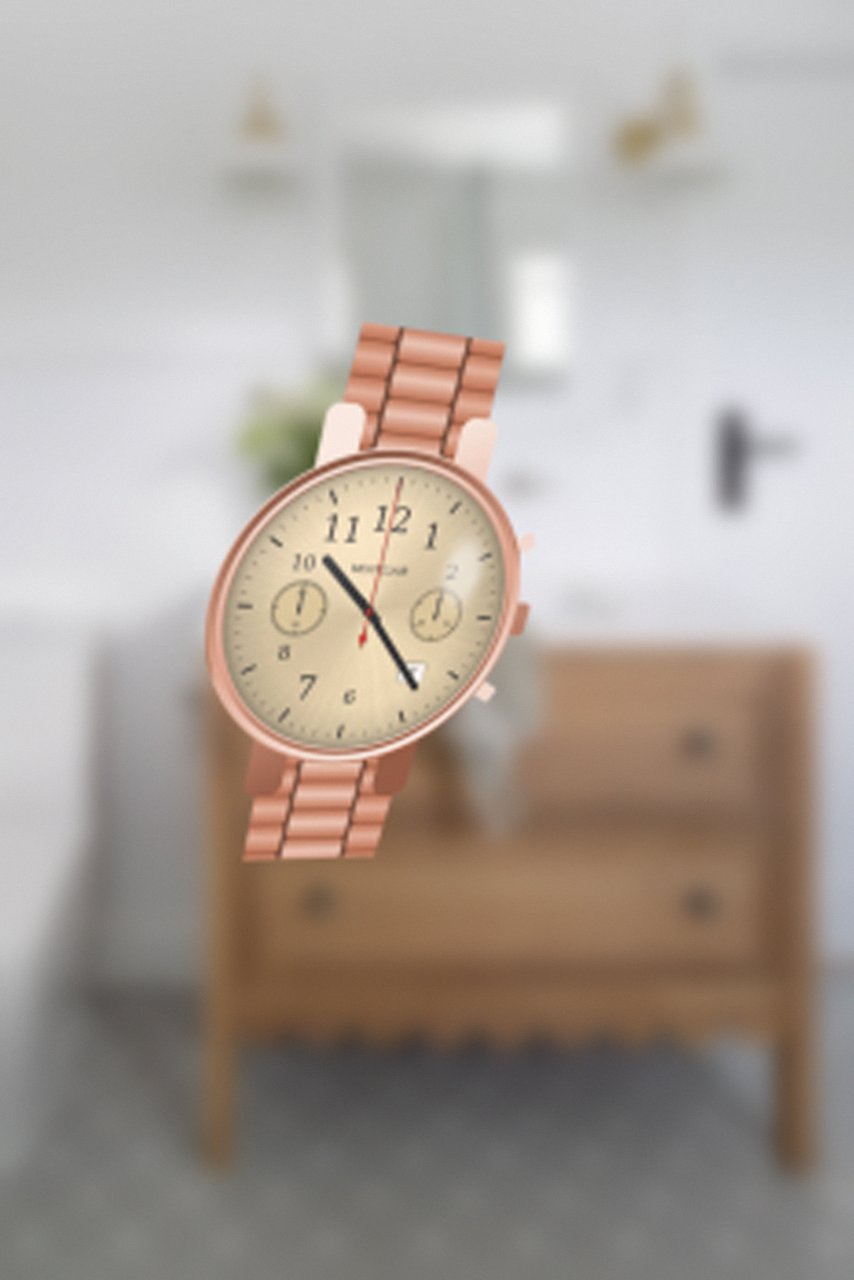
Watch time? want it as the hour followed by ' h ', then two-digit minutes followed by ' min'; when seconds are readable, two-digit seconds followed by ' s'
10 h 23 min
